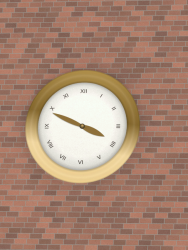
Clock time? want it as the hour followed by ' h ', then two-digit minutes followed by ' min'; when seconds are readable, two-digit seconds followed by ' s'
3 h 49 min
